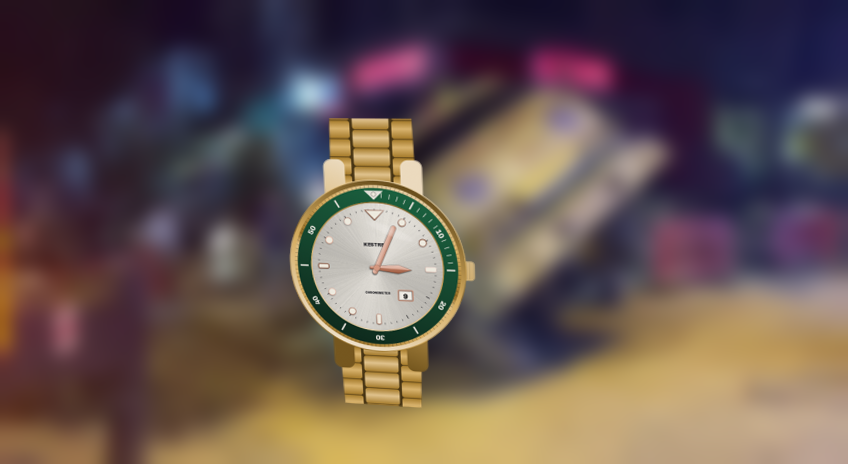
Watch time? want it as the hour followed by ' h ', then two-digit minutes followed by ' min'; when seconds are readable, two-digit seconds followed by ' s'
3 h 04 min
